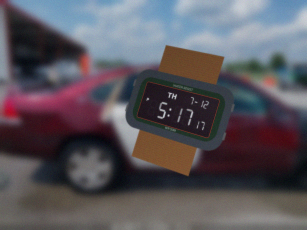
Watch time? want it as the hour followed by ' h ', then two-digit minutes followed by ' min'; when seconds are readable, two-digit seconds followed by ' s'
5 h 17 min
